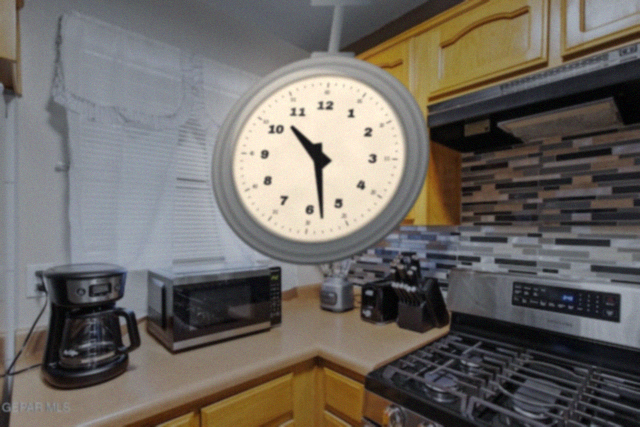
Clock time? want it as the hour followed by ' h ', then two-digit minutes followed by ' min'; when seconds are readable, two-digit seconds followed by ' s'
10 h 28 min
